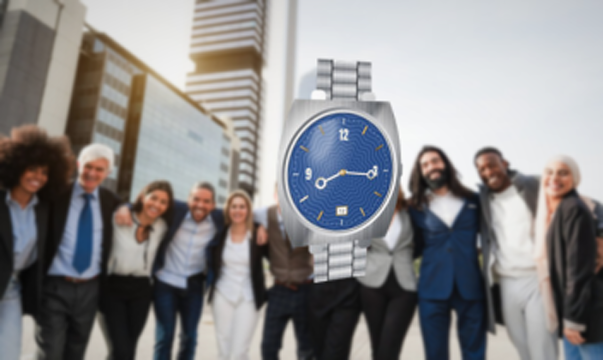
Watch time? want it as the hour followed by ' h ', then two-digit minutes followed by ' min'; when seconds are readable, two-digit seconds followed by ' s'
8 h 16 min
